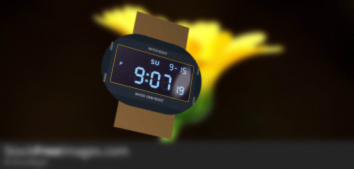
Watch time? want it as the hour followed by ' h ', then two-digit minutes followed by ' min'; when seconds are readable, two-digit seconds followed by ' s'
9 h 07 min
